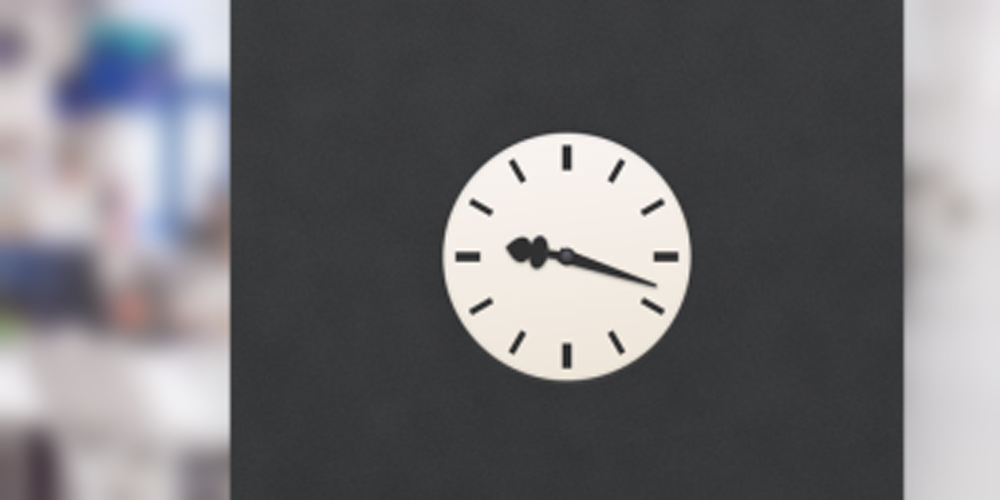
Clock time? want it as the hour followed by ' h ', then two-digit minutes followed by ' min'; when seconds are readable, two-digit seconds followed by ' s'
9 h 18 min
